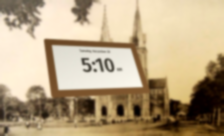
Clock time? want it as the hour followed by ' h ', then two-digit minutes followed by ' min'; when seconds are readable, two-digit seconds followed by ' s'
5 h 10 min
